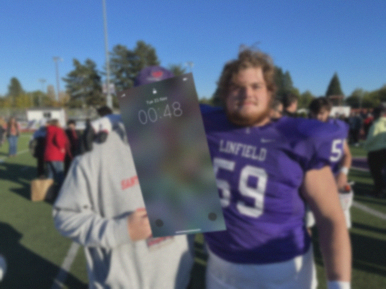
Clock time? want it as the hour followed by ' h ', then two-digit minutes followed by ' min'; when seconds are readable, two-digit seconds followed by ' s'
0 h 48 min
